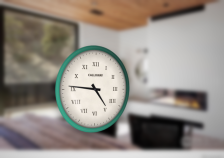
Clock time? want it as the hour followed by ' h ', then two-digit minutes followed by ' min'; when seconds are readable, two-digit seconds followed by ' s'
4 h 46 min
